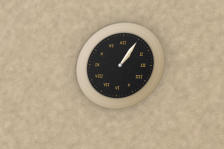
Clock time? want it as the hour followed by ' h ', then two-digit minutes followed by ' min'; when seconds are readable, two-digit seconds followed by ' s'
1 h 05 min
